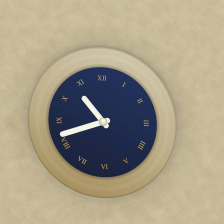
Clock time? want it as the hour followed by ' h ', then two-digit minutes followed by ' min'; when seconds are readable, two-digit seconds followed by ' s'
10 h 42 min
